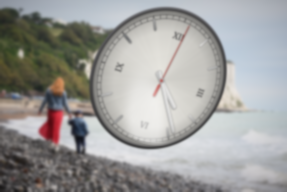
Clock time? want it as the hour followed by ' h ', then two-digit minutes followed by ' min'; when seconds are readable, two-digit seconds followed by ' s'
4 h 24 min 01 s
